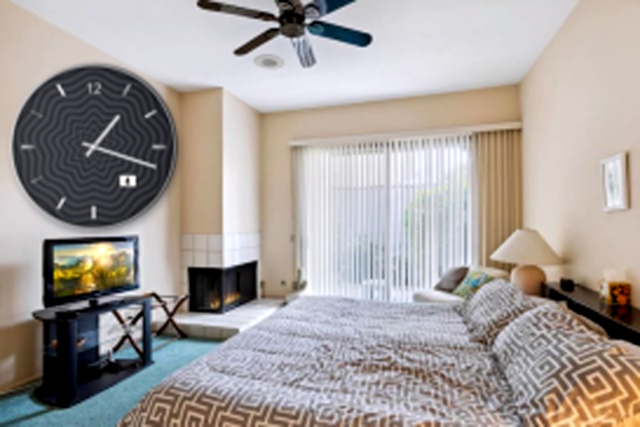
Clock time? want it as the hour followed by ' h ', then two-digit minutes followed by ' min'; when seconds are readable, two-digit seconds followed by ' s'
1 h 18 min
